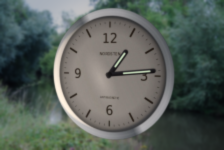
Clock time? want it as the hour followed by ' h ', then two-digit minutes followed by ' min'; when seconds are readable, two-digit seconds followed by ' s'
1 h 14 min
